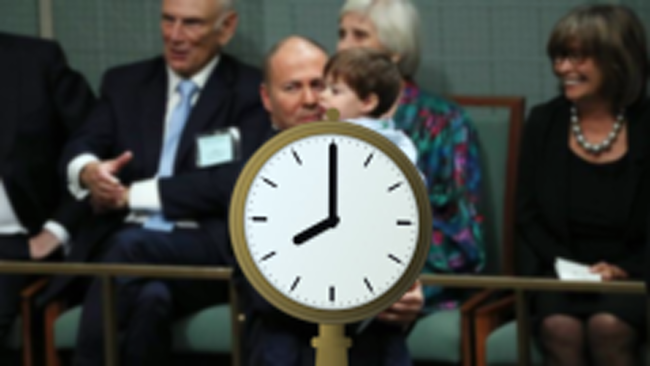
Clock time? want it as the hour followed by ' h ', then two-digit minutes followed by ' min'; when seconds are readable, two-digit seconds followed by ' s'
8 h 00 min
